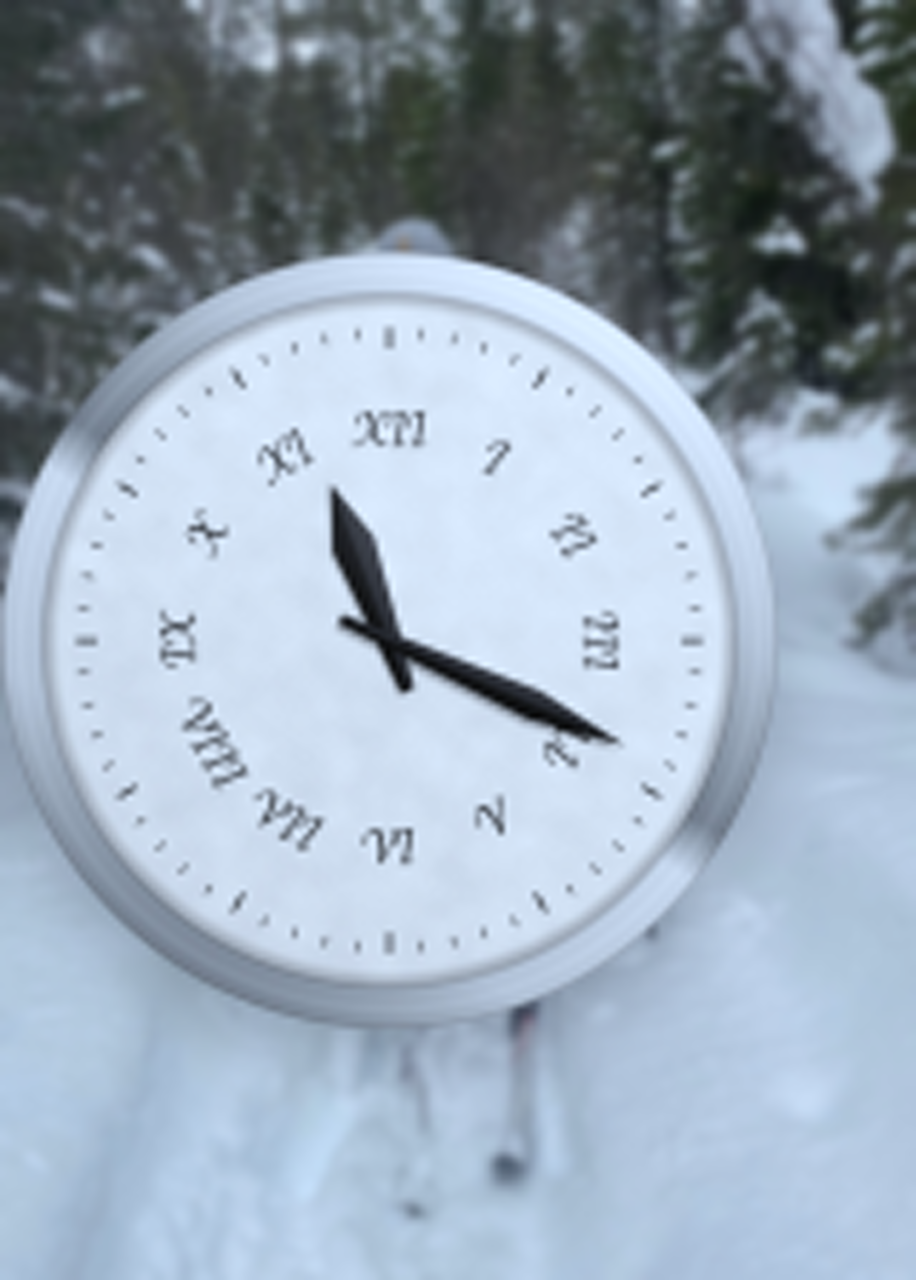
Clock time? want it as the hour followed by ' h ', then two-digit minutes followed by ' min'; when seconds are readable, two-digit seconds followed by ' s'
11 h 19 min
